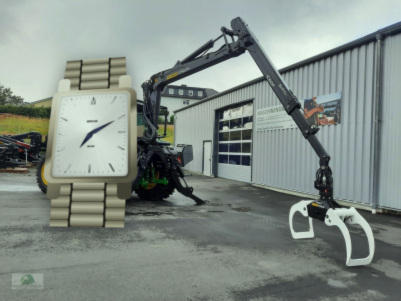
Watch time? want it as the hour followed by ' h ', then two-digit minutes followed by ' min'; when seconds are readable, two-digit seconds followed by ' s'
7 h 10 min
